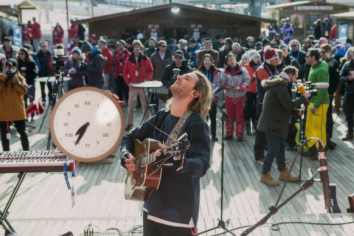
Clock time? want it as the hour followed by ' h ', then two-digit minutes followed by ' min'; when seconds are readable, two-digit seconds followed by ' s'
7 h 35 min
